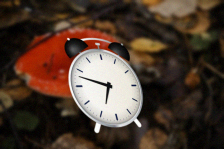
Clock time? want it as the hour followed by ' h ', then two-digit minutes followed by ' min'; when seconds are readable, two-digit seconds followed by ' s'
6 h 48 min
